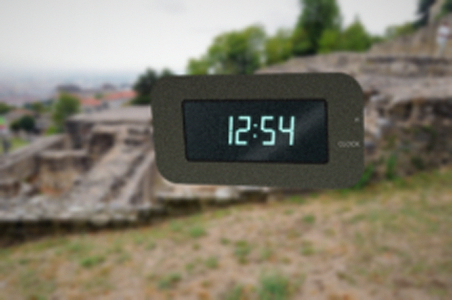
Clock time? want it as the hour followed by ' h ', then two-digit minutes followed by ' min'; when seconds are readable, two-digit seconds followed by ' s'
12 h 54 min
